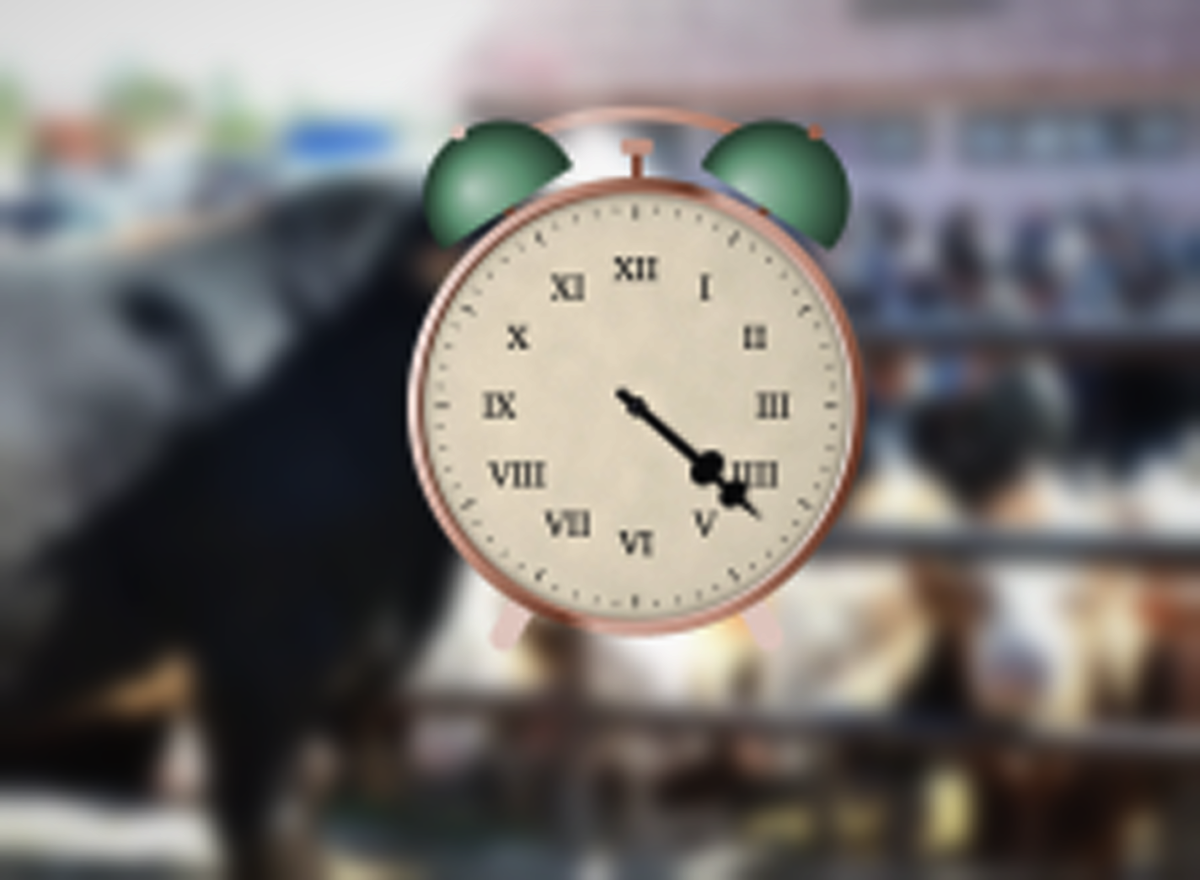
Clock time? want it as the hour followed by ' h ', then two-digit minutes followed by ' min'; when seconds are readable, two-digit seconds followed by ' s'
4 h 22 min
